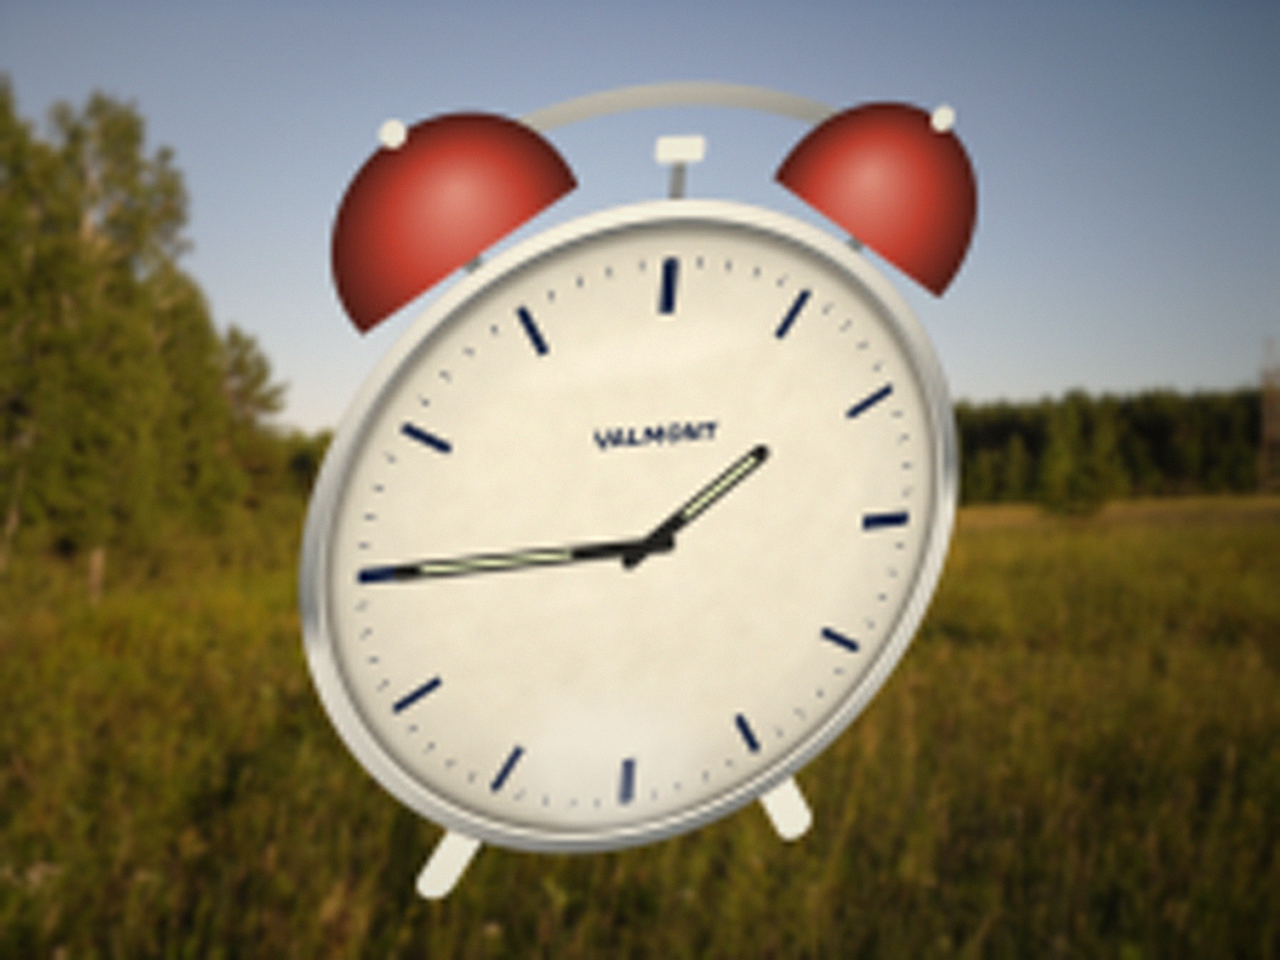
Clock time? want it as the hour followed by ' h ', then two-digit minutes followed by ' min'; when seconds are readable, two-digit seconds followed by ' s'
1 h 45 min
